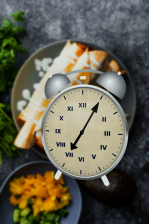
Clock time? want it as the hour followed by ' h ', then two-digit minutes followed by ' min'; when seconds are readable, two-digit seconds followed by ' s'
7 h 05 min
